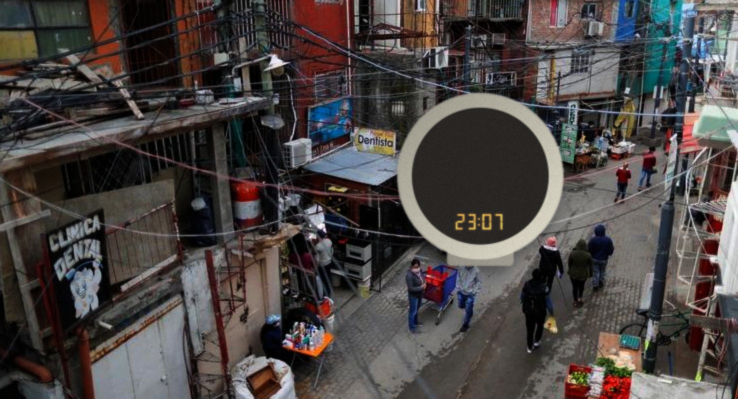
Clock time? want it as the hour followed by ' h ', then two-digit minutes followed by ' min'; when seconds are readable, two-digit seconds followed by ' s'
23 h 07 min
